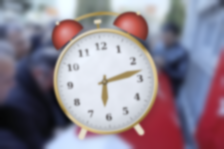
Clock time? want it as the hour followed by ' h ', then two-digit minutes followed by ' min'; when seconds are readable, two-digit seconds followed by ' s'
6 h 13 min
